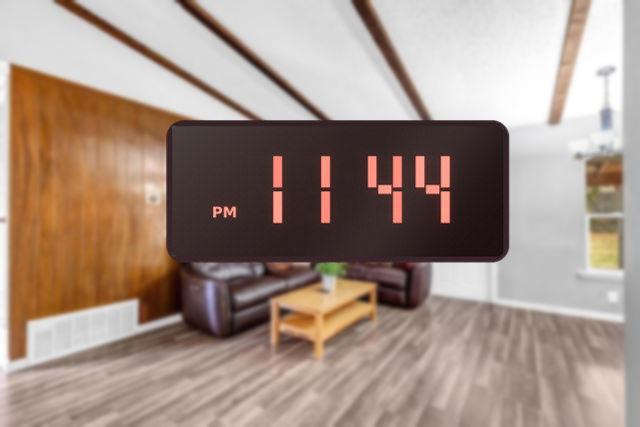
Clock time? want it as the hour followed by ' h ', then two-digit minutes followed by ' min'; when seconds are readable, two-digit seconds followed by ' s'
11 h 44 min
